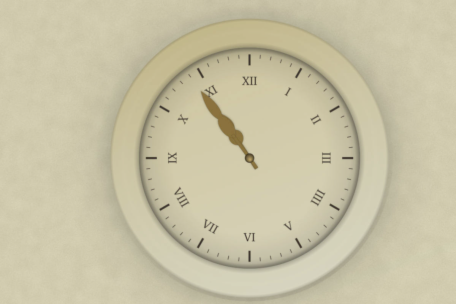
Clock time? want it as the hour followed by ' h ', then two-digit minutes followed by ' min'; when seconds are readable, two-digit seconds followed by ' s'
10 h 54 min
